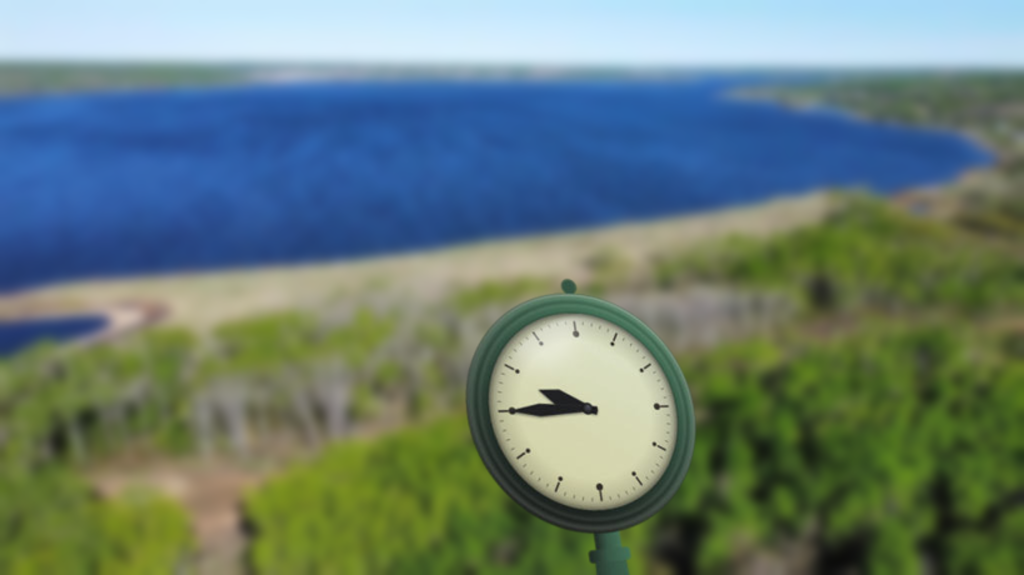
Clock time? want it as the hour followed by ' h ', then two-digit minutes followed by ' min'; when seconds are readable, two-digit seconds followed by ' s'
9 h 45 min
